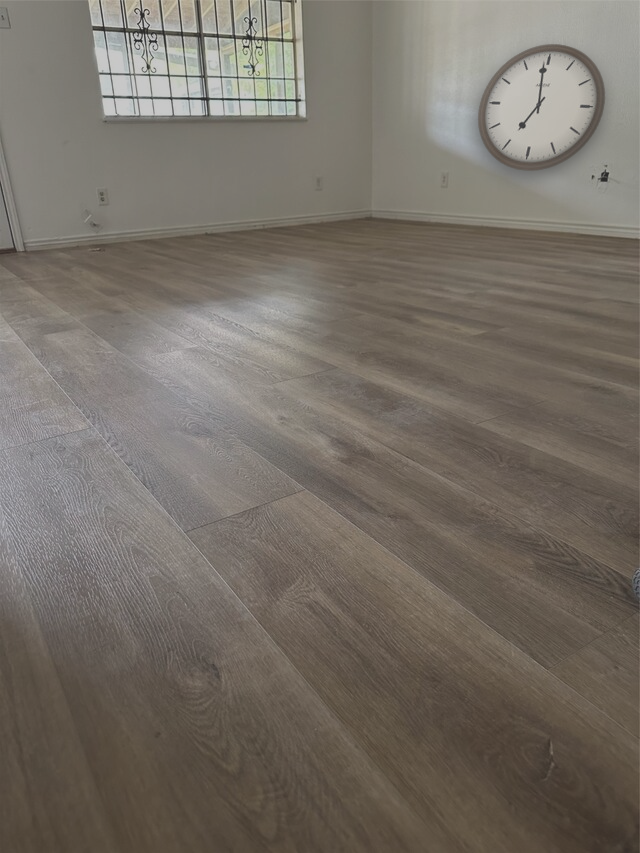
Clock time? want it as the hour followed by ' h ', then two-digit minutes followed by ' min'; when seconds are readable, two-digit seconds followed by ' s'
6 h 59 min
